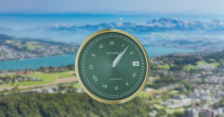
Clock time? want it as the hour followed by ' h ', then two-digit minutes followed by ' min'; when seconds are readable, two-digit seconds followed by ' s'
1 h 07 min
